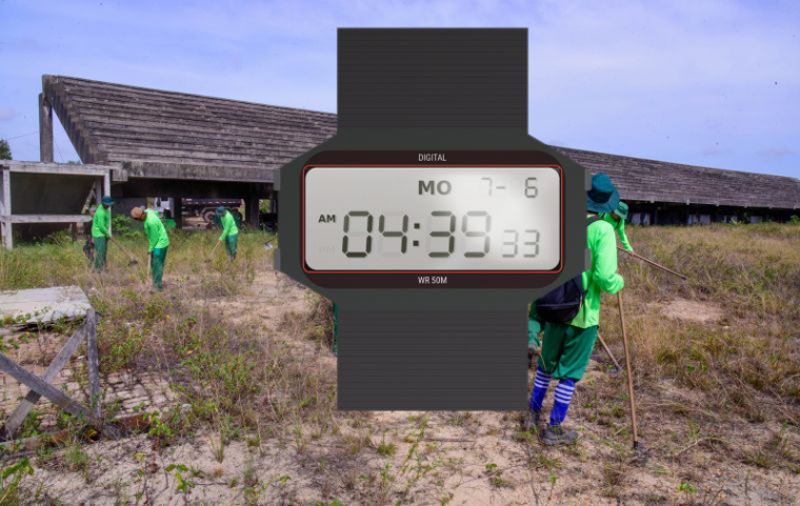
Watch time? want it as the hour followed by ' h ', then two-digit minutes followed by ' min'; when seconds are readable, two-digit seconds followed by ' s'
4 h 39 min 33 s
